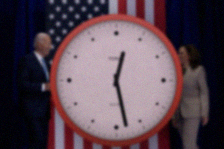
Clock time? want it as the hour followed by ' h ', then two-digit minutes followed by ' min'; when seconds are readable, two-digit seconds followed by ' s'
12 h 28 min
